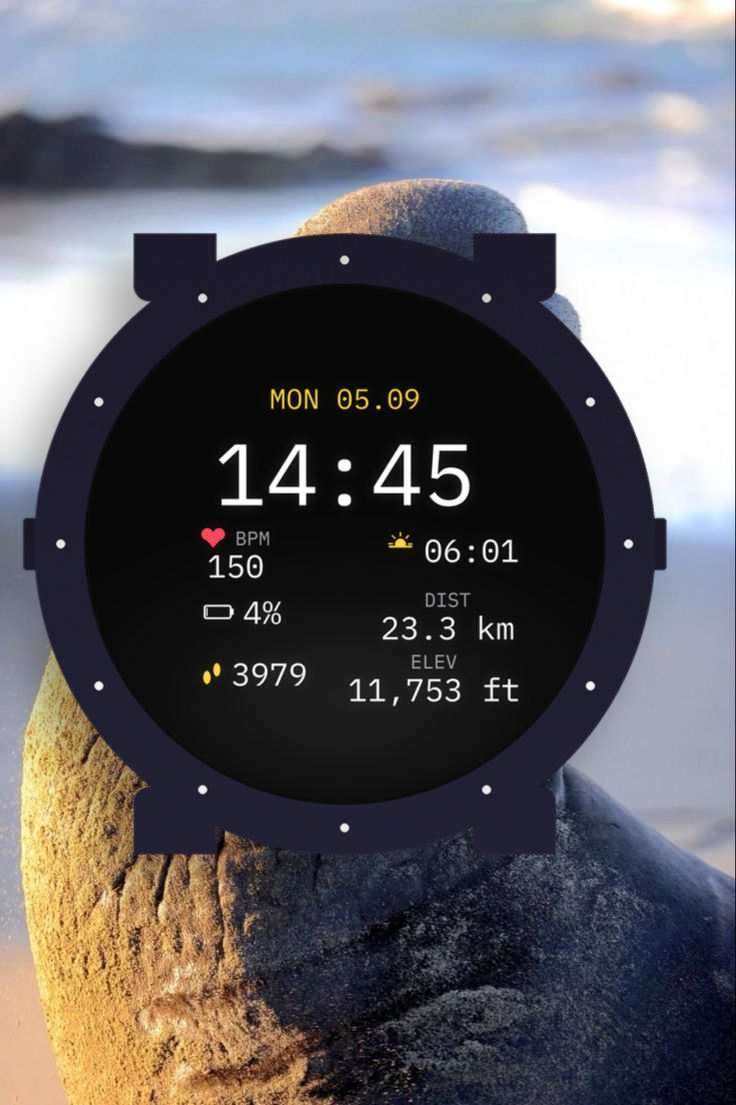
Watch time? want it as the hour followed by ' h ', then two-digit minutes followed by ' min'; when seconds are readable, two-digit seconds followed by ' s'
14 h 45 min
